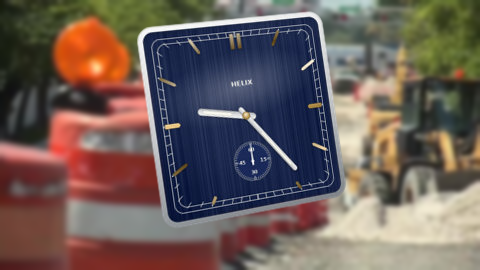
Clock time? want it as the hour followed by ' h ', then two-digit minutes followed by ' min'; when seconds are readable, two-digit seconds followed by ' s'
9 h 24 min
